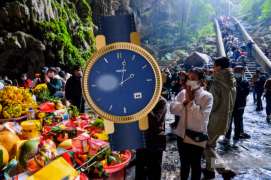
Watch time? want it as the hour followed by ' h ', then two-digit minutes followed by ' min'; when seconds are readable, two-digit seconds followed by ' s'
2 h 02 min
